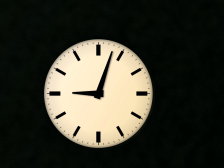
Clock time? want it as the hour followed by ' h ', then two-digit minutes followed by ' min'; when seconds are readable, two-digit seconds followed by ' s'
9 h 03 min
